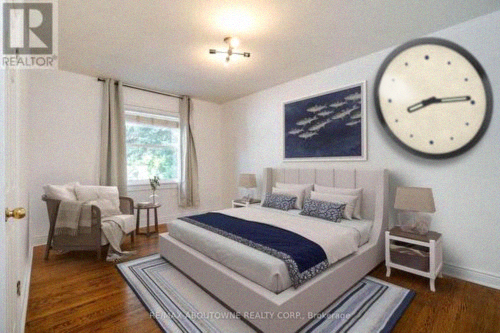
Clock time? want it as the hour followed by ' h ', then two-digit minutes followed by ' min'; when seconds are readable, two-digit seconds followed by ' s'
8 h 14 min
